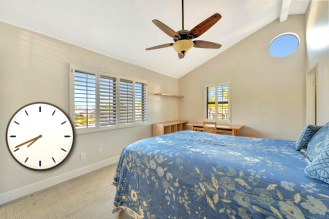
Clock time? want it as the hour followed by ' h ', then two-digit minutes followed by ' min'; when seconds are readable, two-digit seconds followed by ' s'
7 h 41 min
